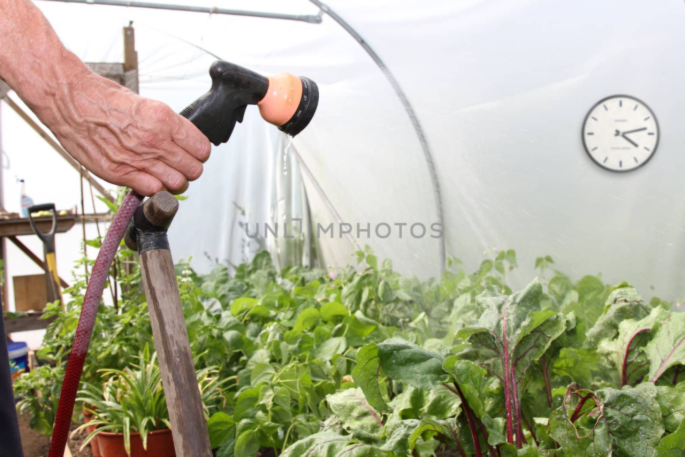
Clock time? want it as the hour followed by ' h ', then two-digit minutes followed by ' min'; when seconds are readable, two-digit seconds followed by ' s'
4 h 13 min
